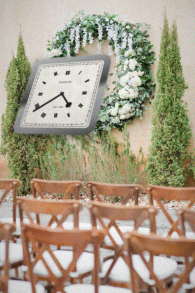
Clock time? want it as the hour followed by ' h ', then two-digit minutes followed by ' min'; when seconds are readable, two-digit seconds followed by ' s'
4 h 39 min
